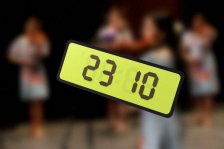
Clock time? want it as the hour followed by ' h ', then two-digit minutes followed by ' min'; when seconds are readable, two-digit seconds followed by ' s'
23 h 10 min
